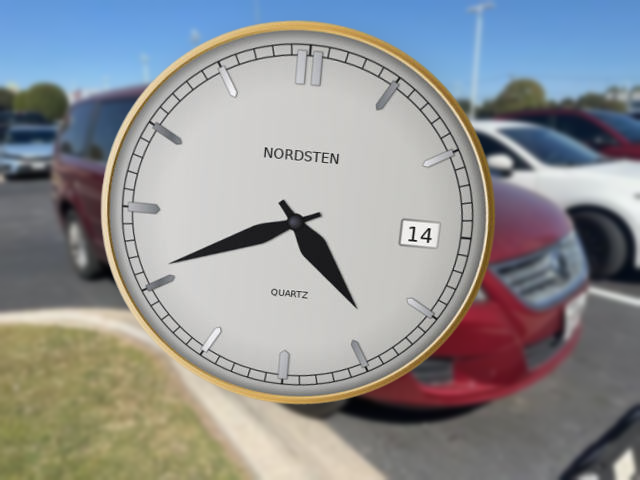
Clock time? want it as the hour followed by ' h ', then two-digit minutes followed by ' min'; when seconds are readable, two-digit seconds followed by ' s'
4 h 41 min
